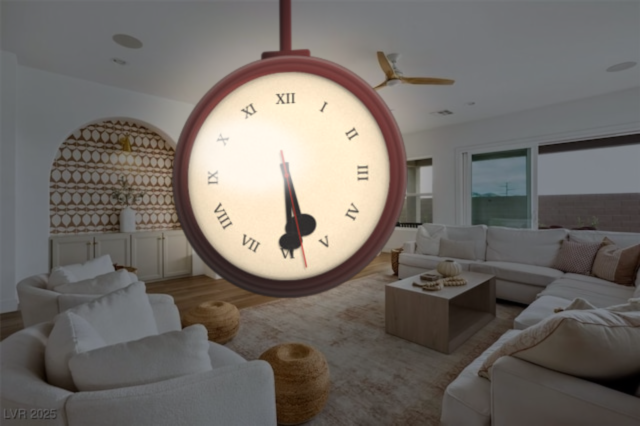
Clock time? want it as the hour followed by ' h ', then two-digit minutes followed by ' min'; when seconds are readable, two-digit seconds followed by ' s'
5 h 29 min 28 s
